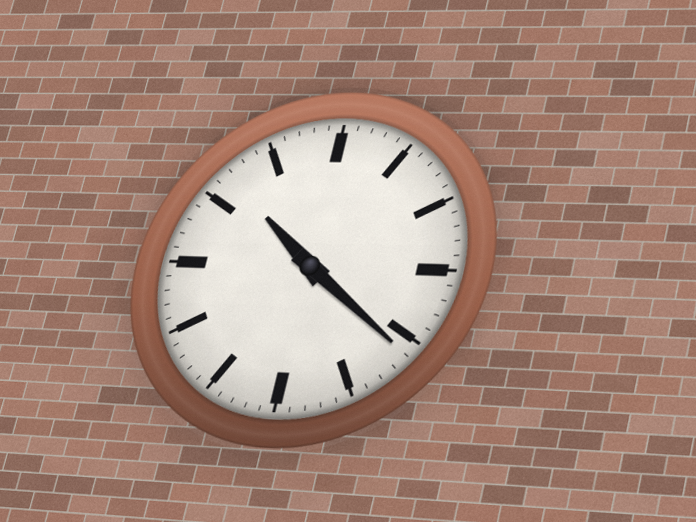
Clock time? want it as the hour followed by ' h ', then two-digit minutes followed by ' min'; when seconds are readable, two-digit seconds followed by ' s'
10 h 21 min
